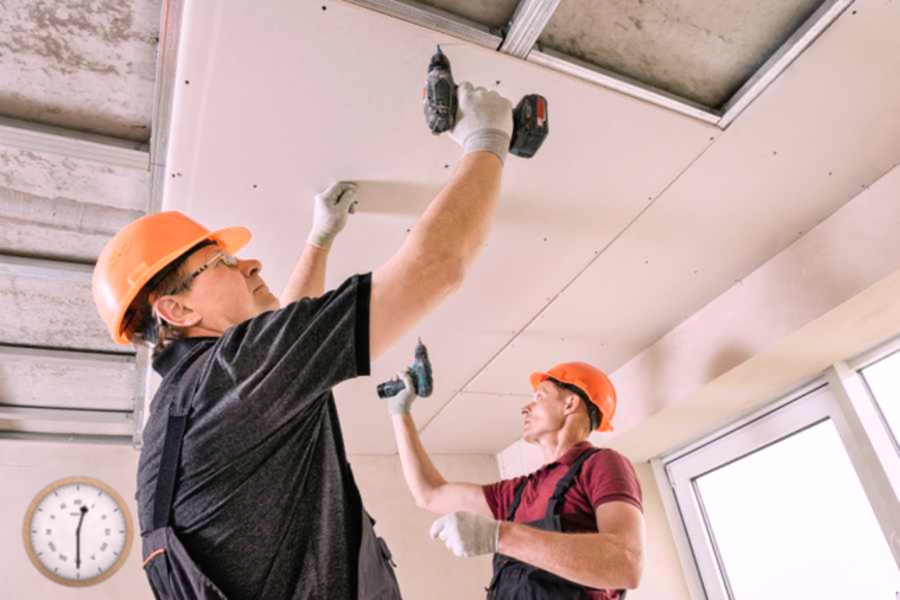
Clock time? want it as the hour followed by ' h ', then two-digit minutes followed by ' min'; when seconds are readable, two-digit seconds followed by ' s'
12 h 30 min
